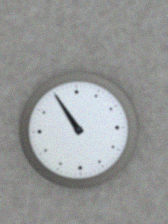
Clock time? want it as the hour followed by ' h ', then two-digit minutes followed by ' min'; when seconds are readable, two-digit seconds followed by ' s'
10 h 55 min
